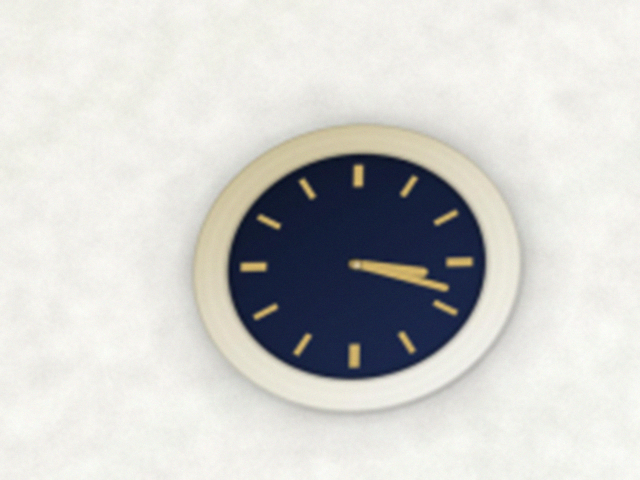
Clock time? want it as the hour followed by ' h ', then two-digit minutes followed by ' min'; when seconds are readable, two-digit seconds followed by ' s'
3 h 18 min
